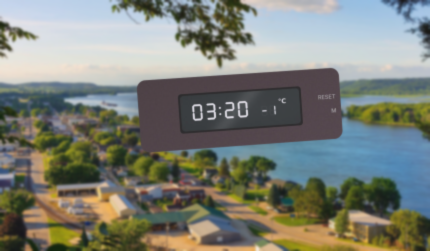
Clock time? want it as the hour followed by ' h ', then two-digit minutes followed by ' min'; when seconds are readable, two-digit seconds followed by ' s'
3 h 20 min
